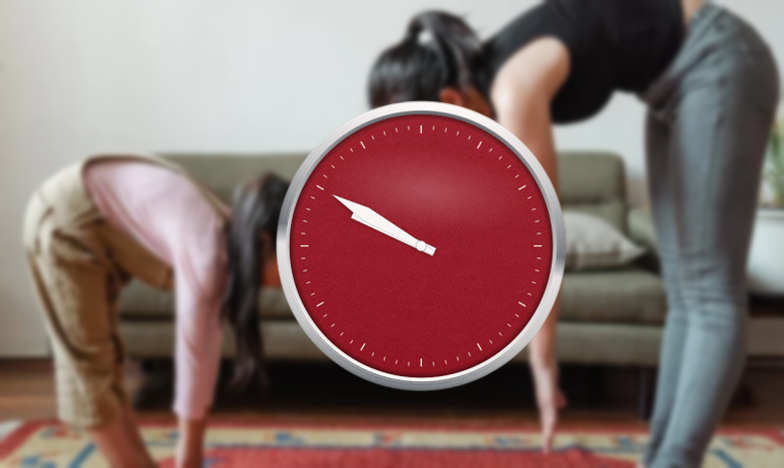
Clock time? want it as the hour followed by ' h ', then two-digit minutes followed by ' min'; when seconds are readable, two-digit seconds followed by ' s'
9 h 50 min
